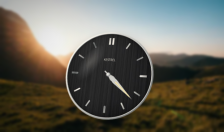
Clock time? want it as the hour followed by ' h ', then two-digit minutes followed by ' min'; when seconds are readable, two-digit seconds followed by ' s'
4 h 22 min
